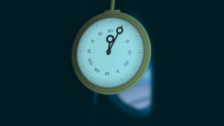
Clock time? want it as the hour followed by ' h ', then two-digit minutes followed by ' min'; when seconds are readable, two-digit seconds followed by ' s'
12 h 04 min
